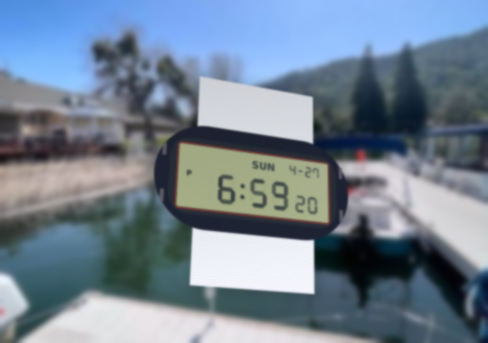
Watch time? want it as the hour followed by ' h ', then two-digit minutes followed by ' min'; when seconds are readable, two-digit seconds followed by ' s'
6 h 59 min 20 s
